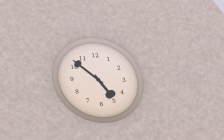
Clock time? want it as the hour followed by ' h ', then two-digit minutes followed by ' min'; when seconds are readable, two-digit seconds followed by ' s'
4 h 52 min
